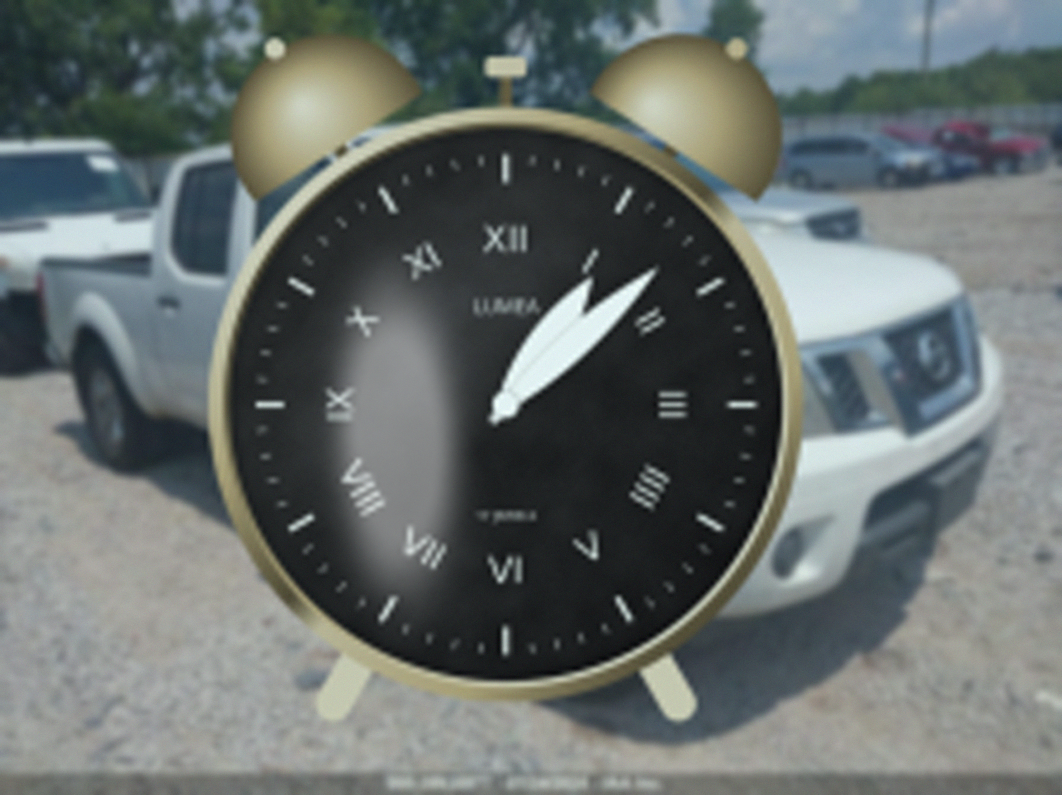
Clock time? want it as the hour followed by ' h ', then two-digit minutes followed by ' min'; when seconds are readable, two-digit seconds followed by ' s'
1 h 08 min
